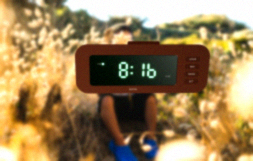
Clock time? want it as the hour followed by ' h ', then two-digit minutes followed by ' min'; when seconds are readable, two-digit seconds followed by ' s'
8 h 16 min
